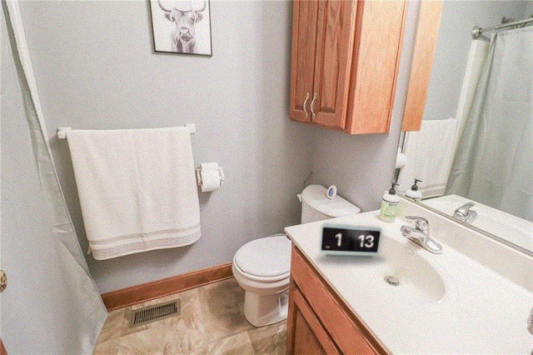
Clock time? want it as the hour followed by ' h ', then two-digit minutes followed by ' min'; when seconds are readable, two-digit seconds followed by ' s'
1 h 13 min
